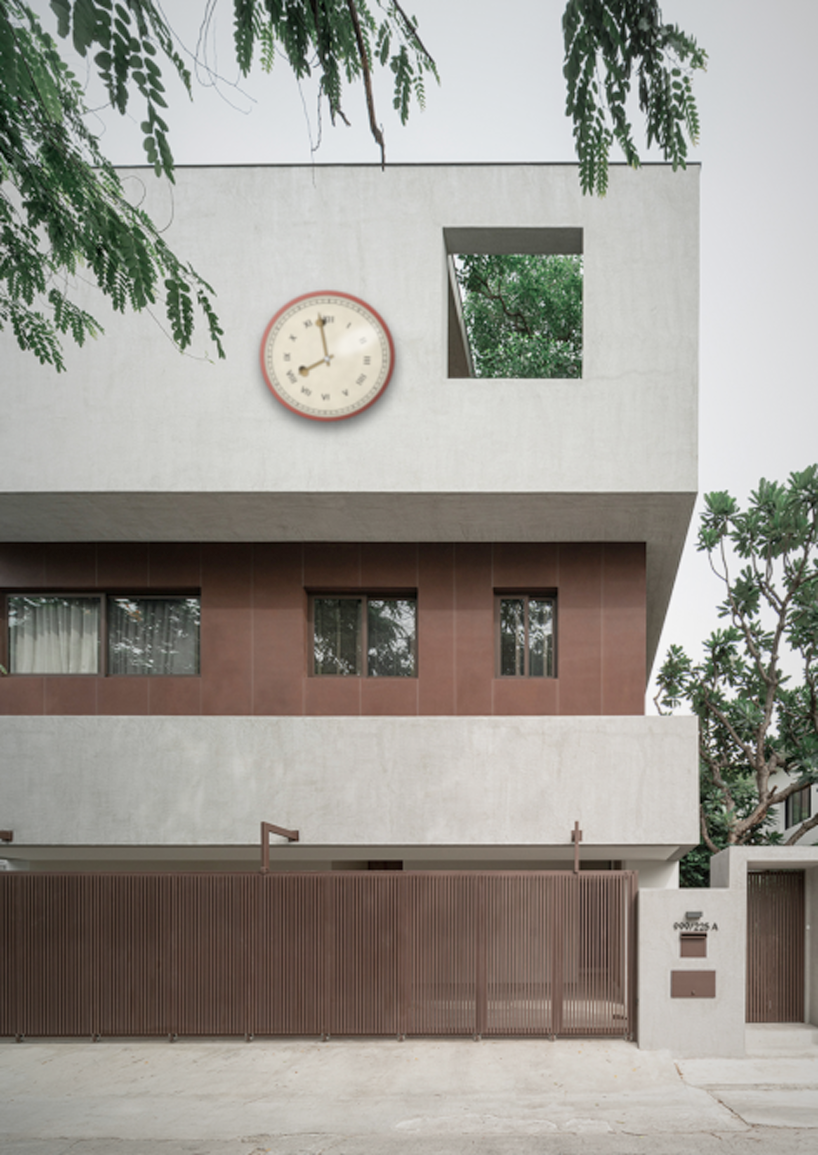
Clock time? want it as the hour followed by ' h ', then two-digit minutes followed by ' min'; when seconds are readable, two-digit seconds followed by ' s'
7 h 58 min
